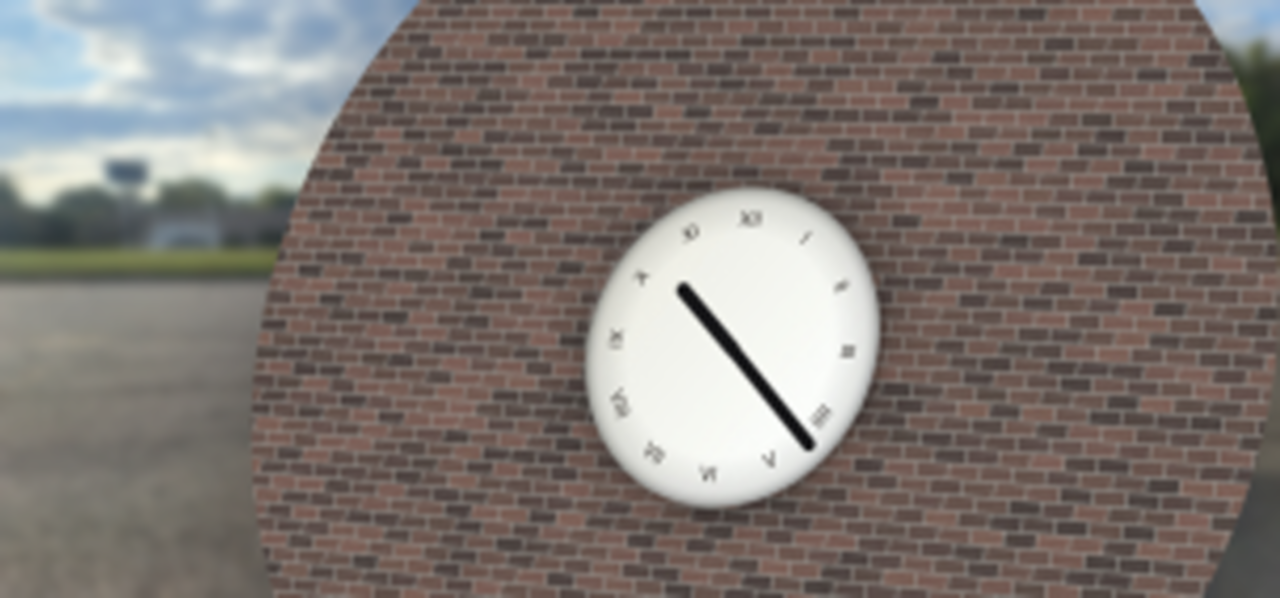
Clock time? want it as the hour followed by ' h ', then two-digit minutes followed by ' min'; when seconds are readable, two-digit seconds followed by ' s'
10 h 22 min
